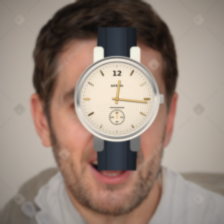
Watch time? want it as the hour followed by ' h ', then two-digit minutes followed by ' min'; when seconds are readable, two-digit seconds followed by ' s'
12 h 16 min
